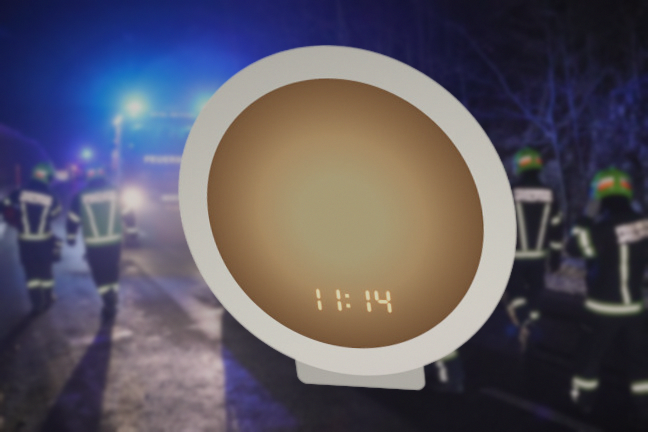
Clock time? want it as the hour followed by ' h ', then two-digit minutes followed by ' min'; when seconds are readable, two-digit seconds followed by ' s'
11 h 14 min
